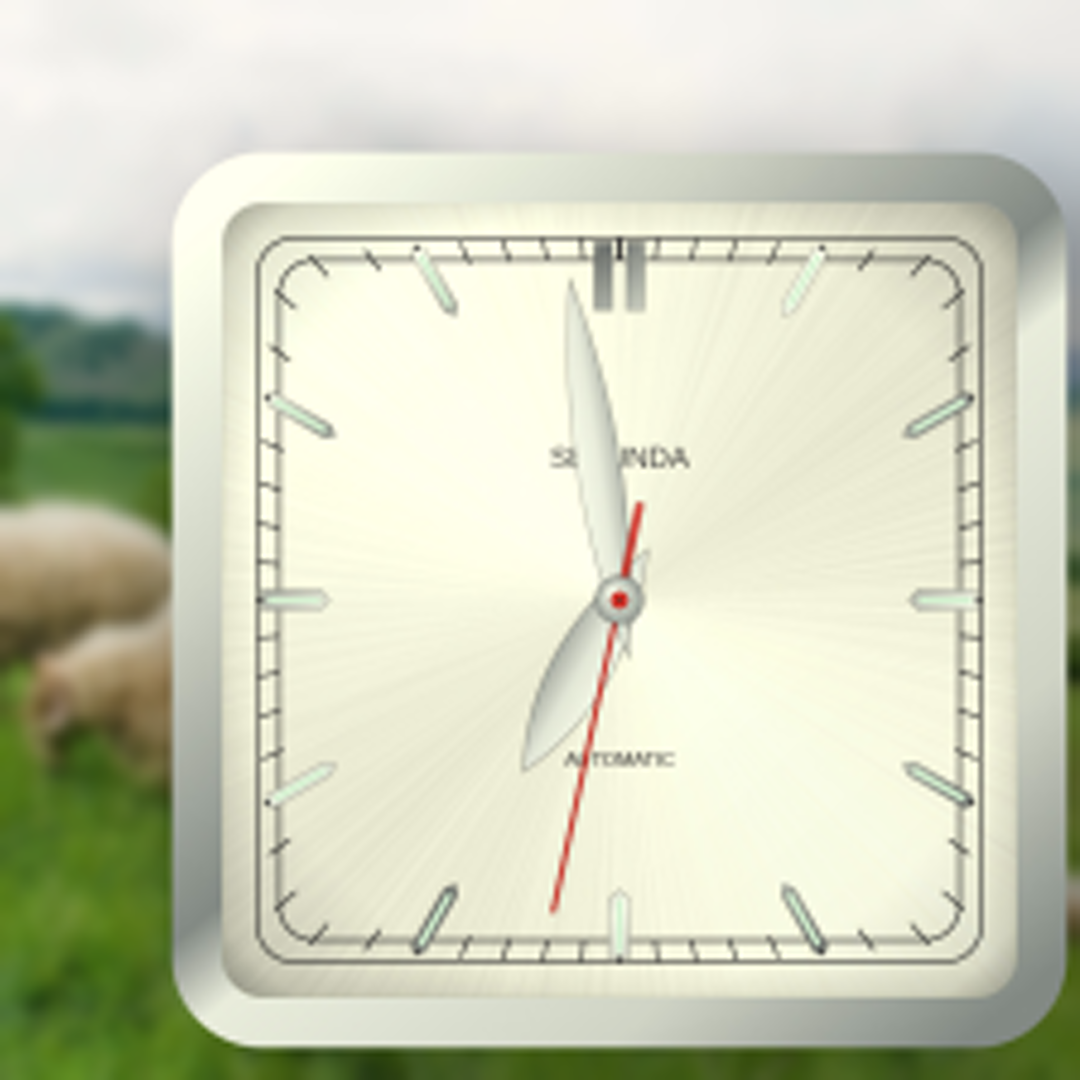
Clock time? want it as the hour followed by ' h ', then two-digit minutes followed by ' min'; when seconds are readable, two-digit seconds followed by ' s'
6 h 58 min 32 s
